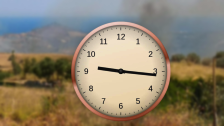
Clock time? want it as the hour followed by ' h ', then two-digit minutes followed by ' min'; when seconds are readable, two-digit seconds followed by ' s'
9 h 16 min
